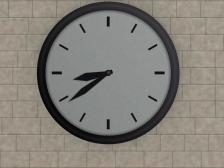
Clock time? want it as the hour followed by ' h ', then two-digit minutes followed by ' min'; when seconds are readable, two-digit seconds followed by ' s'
8 h 39 min
